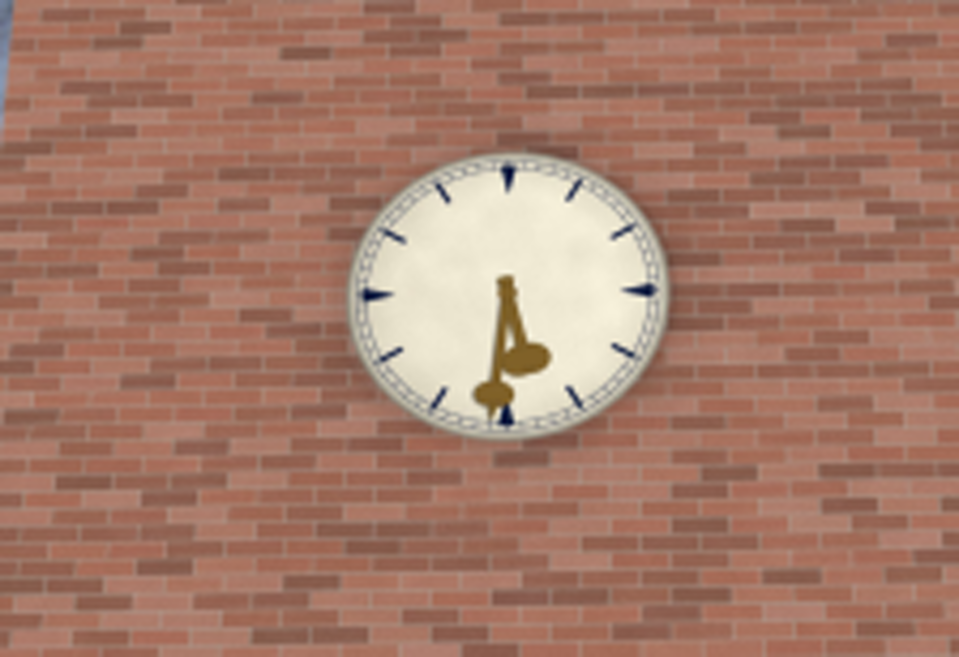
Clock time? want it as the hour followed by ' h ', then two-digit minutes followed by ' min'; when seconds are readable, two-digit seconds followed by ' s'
5 h 31 min
